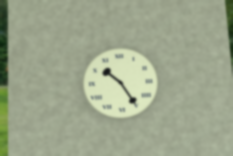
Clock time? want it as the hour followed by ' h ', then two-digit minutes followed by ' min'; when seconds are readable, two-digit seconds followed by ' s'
10 h 25 min
